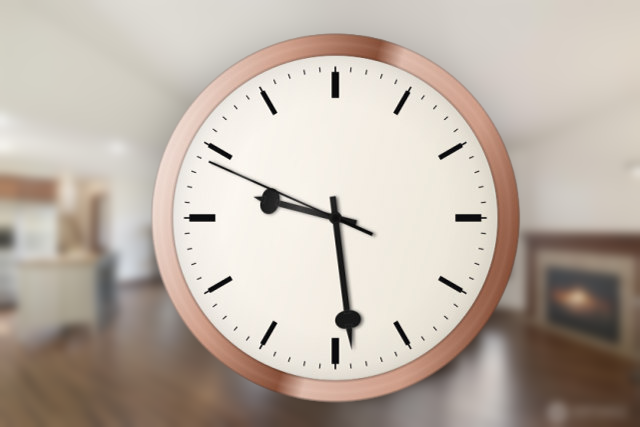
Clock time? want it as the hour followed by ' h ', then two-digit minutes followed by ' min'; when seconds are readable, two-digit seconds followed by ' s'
9 h 28 min 49 s
